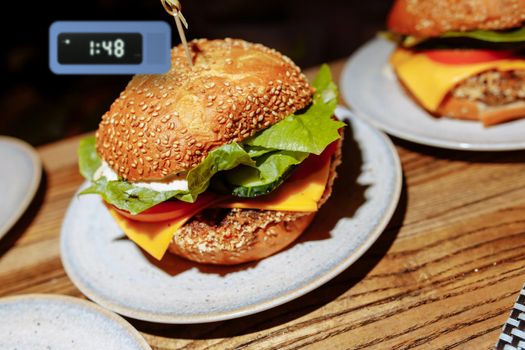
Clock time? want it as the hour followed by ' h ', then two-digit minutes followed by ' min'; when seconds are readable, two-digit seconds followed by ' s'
1 h 48 min
